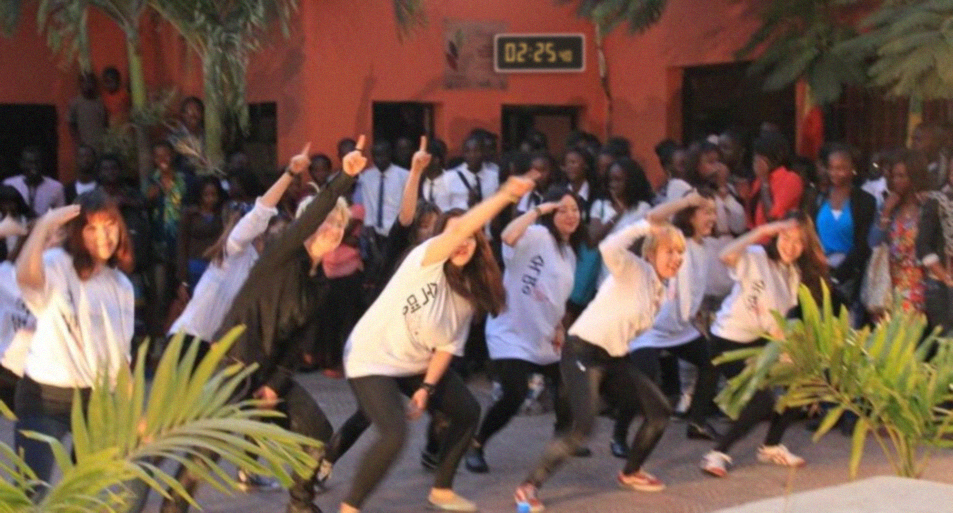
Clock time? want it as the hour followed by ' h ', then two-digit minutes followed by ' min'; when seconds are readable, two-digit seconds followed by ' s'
2 h 25 min
